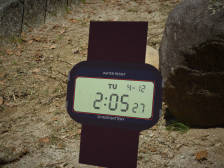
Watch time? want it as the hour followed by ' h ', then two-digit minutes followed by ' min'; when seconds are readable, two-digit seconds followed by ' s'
2 h 05 min 27 s
